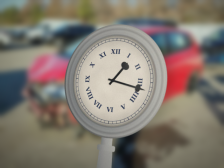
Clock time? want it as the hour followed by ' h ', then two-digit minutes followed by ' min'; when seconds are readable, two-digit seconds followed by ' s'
1 h 17 min
